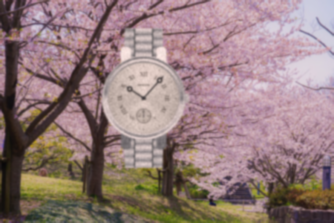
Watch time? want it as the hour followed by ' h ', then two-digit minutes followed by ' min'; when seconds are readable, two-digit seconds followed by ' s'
10 h 07 min
